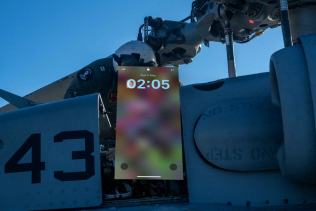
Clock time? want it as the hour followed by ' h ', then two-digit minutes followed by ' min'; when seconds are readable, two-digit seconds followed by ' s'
2 h 05 min
